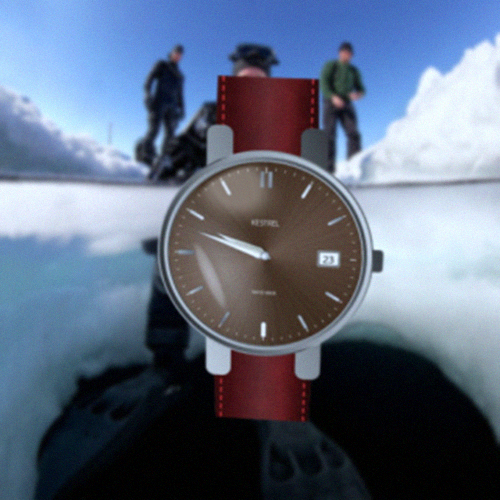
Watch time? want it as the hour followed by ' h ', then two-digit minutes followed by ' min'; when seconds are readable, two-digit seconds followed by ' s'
9 h 48 min
